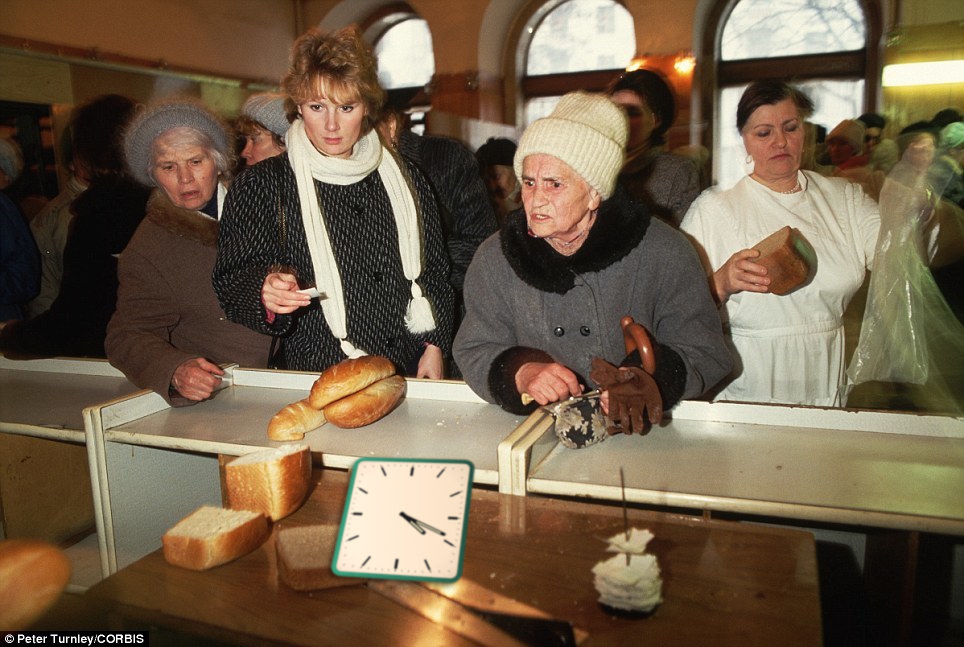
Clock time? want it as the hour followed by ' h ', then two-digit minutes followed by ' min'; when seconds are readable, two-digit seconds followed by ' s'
4 h 19 min
